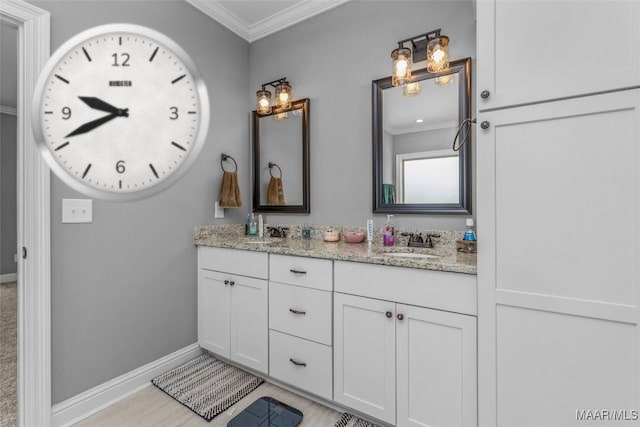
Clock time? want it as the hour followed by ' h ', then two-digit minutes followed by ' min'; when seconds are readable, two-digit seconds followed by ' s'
9 h 41 min
